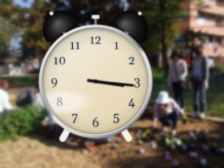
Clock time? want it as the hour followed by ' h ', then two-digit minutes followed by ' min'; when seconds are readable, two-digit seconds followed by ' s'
3 h 16 min
